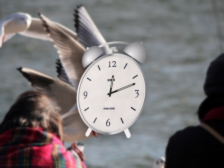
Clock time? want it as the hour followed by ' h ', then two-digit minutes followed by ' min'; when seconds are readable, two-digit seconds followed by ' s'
12 h 12 min
